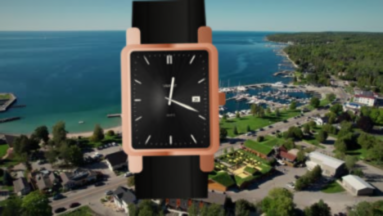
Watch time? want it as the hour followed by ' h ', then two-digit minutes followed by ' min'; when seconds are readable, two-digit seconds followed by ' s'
12 h 19 min
